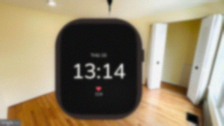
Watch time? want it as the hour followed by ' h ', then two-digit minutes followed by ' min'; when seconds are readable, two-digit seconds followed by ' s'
13 h 14 min
